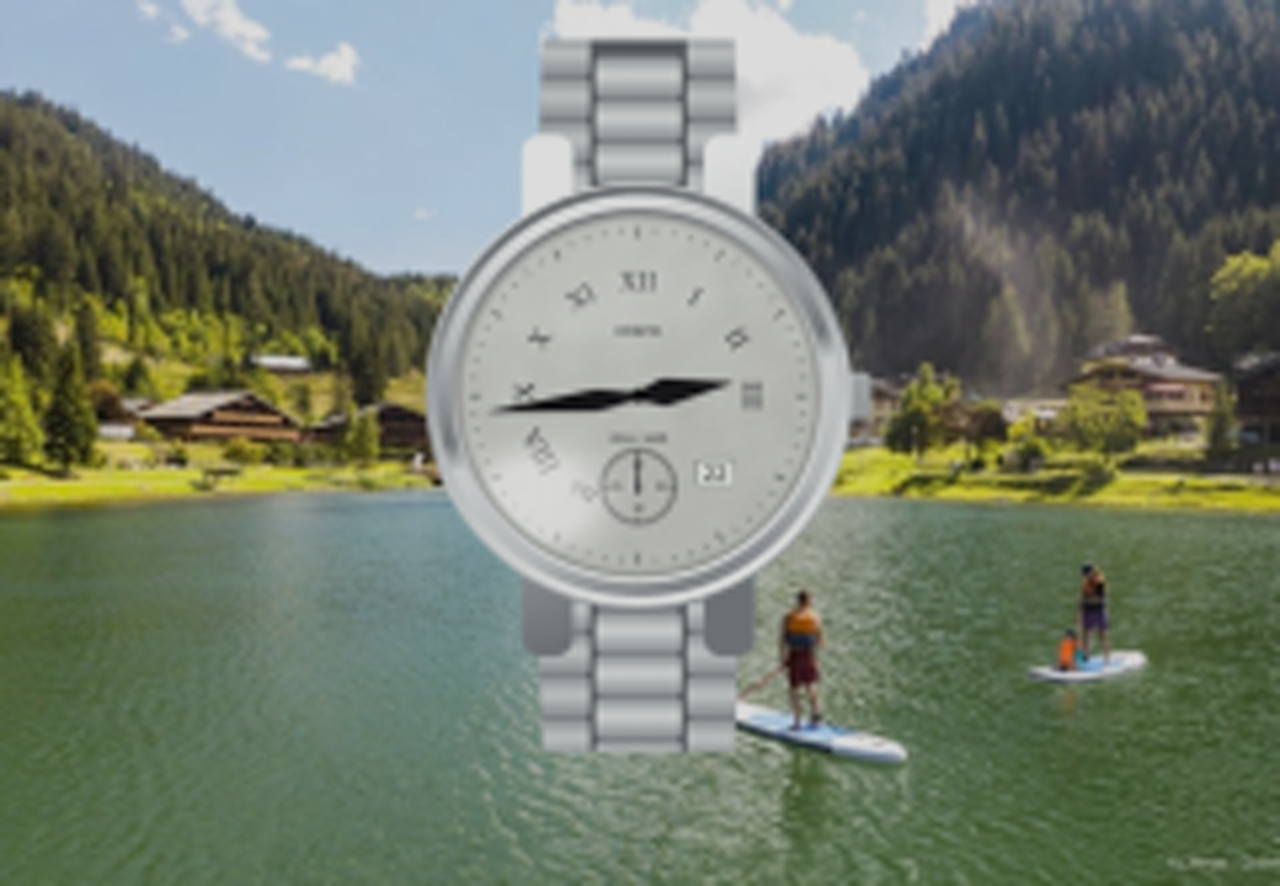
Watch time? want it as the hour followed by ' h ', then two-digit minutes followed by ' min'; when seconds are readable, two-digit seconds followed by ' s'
2 h 44 min
